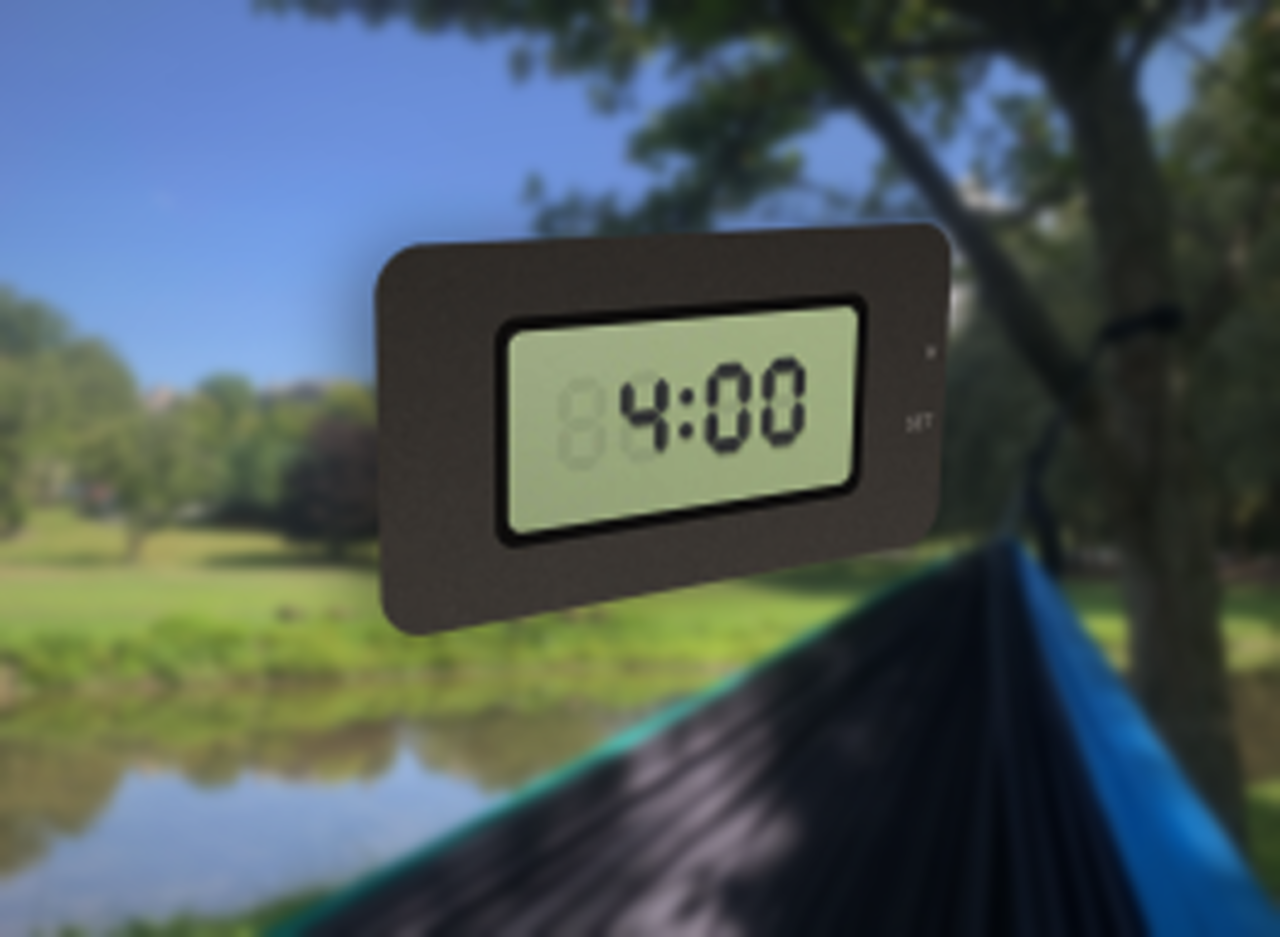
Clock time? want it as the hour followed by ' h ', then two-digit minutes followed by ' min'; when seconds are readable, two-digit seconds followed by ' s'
4 h 00 min
